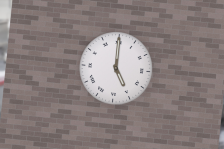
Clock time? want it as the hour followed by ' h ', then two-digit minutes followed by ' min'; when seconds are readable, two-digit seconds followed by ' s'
5 h 00 min
